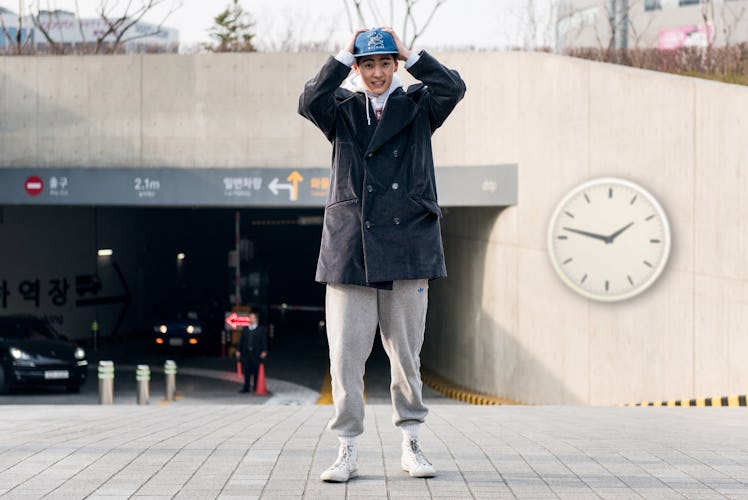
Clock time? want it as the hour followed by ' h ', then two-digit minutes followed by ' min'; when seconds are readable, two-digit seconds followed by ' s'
1 h 47 min
